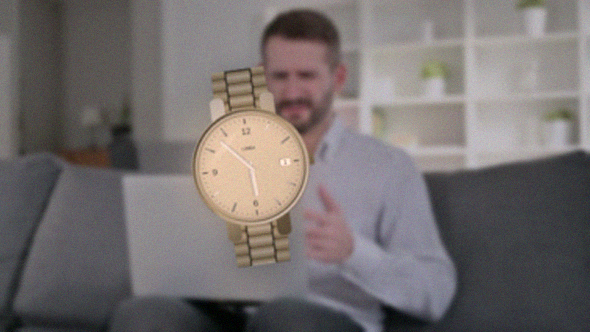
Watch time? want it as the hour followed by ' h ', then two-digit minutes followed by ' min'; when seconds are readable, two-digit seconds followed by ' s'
5 h 53 min
